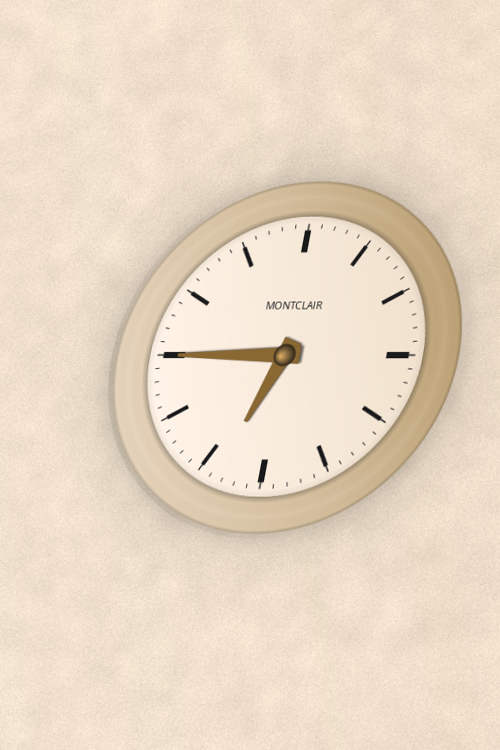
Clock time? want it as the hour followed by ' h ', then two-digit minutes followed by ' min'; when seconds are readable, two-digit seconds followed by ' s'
6 h 45 min
